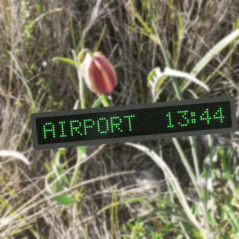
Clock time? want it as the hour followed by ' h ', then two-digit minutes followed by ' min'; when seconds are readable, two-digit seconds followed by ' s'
13 h 44 min
